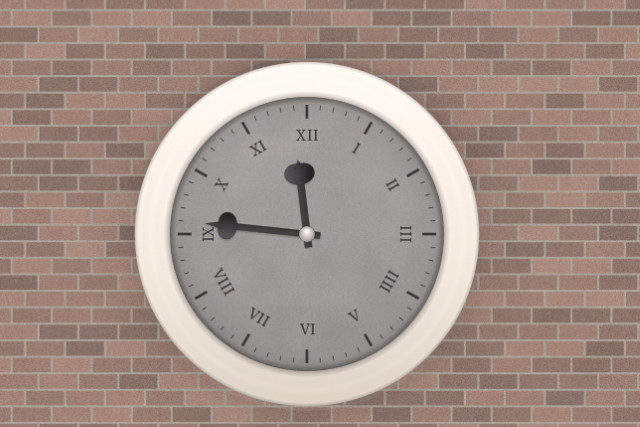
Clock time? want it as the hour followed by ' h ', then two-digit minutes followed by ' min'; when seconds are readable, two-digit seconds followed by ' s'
11 h 46 min
